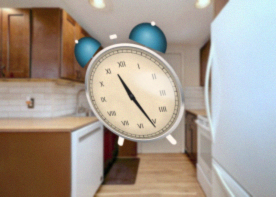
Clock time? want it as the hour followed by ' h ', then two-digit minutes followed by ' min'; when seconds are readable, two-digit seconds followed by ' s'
11 h 26 min
